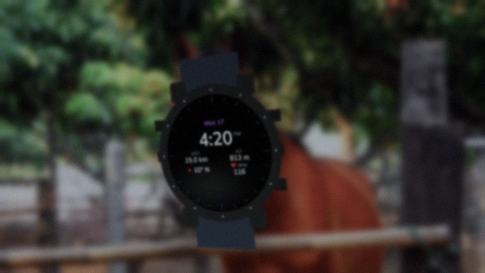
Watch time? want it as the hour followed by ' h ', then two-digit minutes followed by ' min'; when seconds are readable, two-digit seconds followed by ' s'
4 h 20 min
